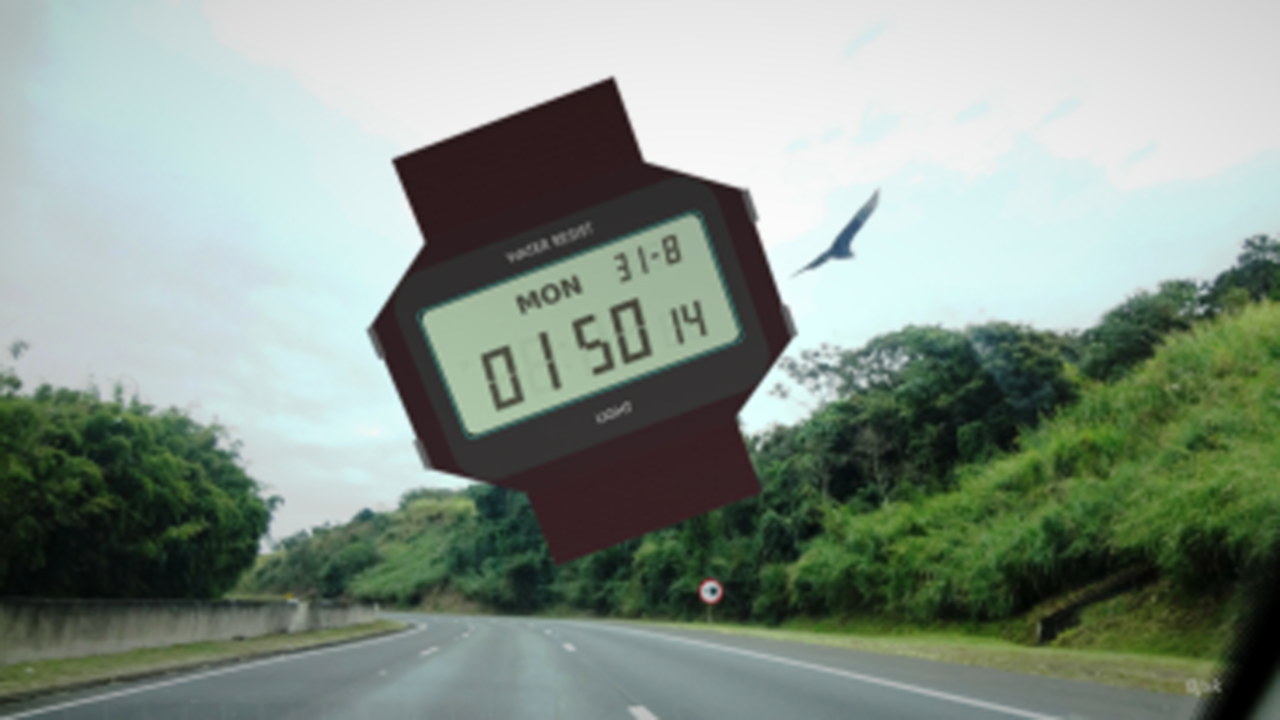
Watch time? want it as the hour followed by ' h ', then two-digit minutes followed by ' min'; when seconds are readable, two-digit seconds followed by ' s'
1 h 50 min 14 s
